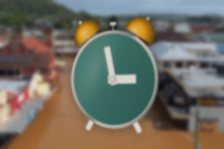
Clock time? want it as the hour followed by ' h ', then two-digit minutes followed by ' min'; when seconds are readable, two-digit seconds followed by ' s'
2 h 58 min
